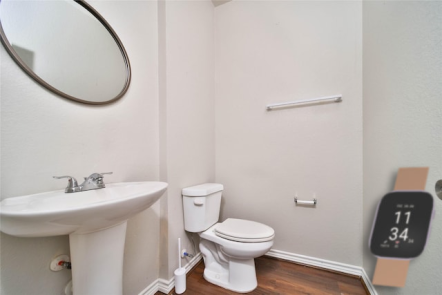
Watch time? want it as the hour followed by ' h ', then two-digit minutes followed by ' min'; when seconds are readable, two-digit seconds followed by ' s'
11 h 34 min
